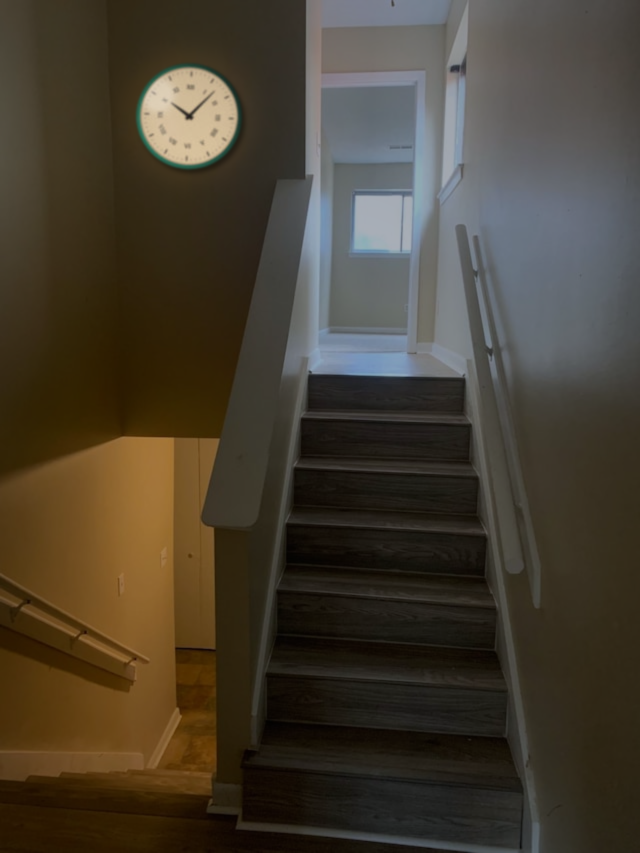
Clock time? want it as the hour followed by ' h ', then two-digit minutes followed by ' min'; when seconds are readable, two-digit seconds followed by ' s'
10 h 07 min
